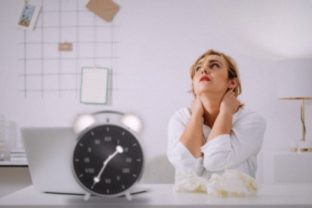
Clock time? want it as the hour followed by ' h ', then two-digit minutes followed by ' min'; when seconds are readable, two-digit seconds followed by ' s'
1 h 35 min
